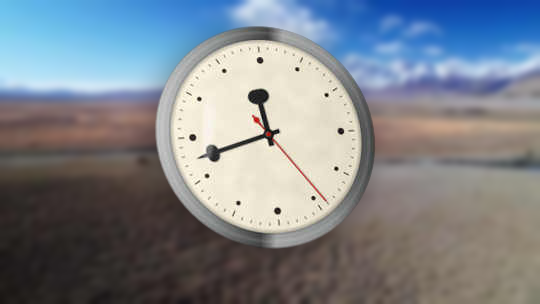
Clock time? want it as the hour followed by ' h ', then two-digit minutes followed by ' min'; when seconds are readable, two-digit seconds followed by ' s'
11 h 42 min 24 s
